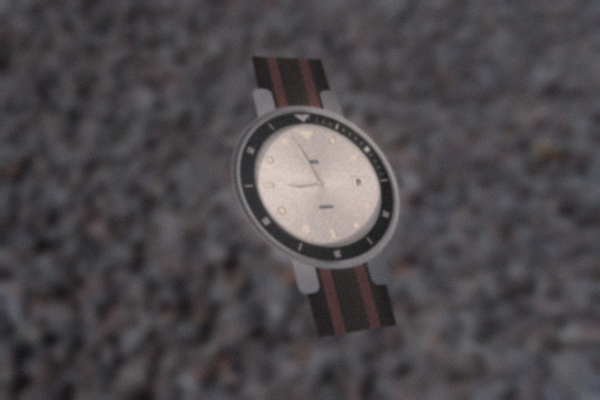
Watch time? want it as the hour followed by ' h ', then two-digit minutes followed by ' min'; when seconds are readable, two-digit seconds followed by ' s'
8 h 57 min
